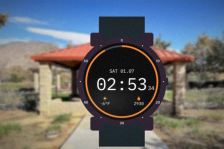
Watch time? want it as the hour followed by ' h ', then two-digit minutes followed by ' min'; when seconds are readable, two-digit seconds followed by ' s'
2 h 53 min
